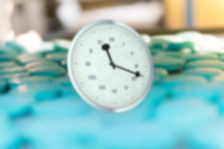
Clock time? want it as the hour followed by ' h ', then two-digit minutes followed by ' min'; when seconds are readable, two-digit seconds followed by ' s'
11 h 18 min
